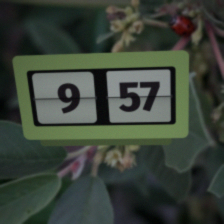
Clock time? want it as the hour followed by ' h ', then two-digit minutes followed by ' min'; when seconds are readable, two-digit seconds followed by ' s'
9 h 57 min
